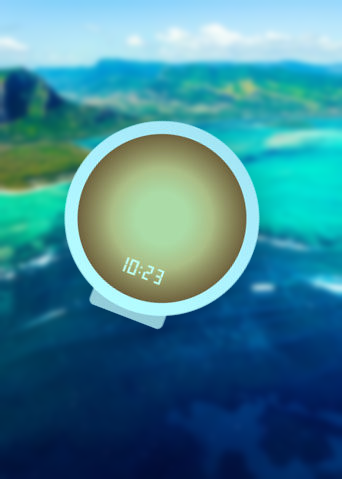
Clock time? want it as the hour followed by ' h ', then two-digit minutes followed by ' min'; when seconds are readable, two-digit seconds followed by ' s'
10 h 23 min
